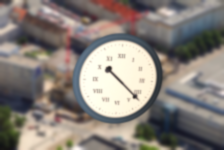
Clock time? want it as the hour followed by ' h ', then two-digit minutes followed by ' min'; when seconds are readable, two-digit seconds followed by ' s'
10 h 22 min
